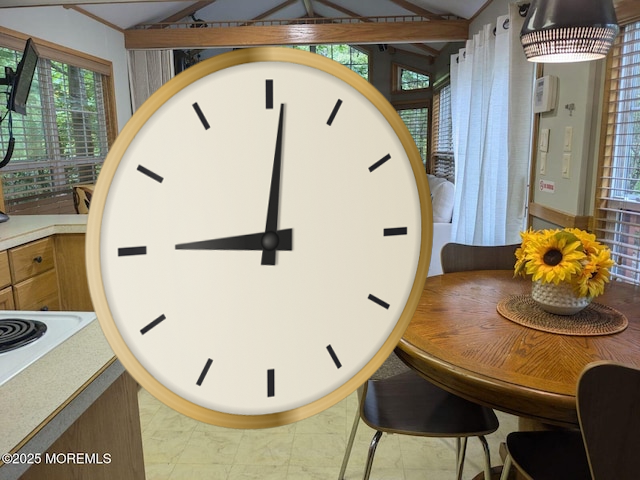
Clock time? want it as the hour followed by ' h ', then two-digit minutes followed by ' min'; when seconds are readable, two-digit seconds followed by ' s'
9 h 01 min
